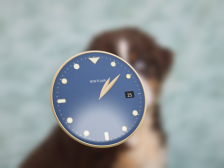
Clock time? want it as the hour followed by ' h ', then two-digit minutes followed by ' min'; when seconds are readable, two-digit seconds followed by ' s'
1 h 08 min
